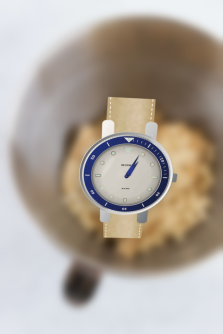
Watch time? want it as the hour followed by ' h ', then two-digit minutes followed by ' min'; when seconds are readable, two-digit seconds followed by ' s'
1 h 04 min
